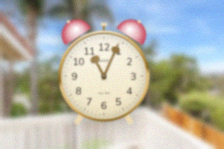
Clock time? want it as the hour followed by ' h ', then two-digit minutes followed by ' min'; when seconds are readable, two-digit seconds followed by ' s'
11 h 04 min
